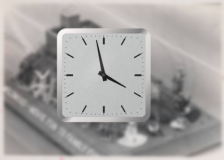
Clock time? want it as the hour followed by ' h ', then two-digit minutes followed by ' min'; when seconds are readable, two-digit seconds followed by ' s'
3 h 58 min
